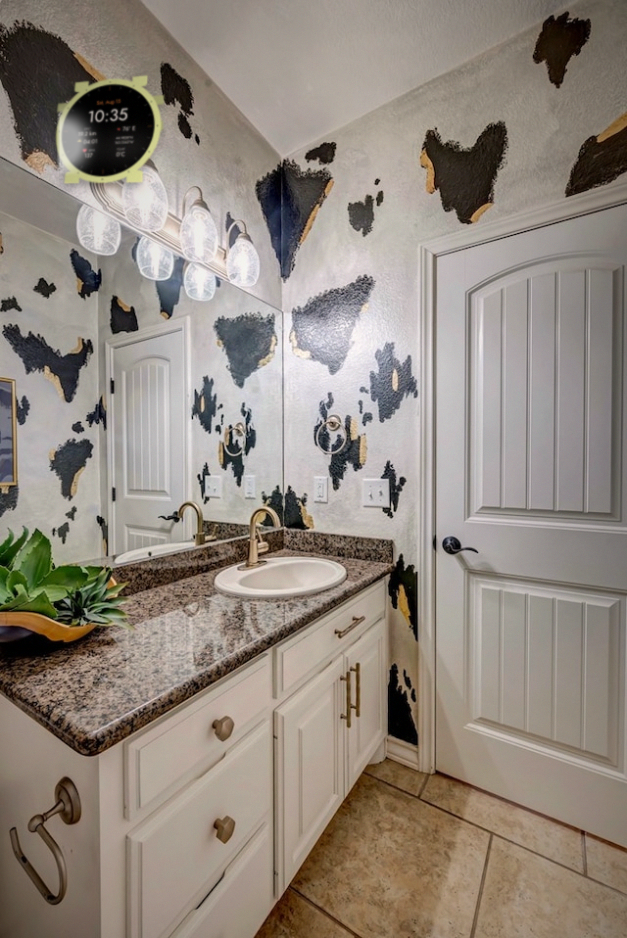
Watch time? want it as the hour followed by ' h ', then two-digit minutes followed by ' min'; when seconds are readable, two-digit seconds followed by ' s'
10 h 35 min
